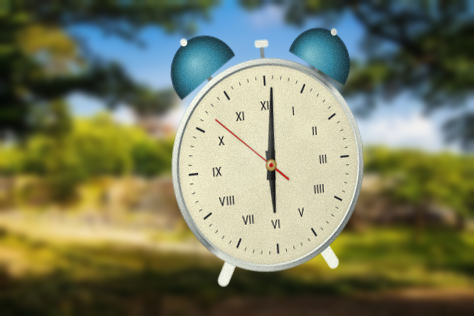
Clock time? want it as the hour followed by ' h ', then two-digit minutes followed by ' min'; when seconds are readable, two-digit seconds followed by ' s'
6 h 00 min 52 s
